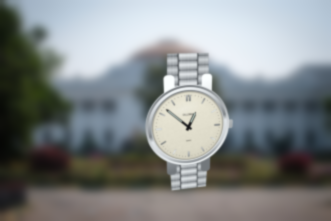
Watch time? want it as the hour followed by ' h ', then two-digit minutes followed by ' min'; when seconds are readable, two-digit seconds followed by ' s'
12 h 52 min
